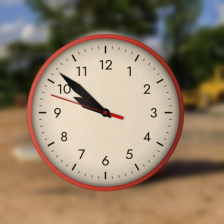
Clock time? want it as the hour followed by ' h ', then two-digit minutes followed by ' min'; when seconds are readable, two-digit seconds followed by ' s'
9 h 51 min 48 s
